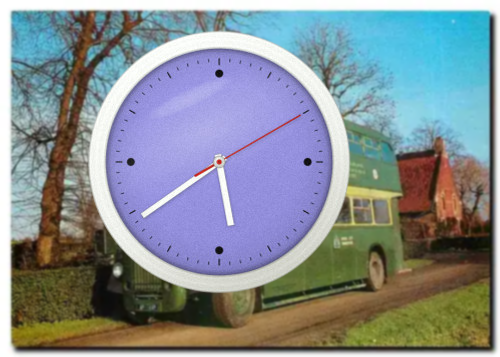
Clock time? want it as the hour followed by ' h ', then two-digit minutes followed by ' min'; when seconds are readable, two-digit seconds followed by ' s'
5 h 39 min 10 s
